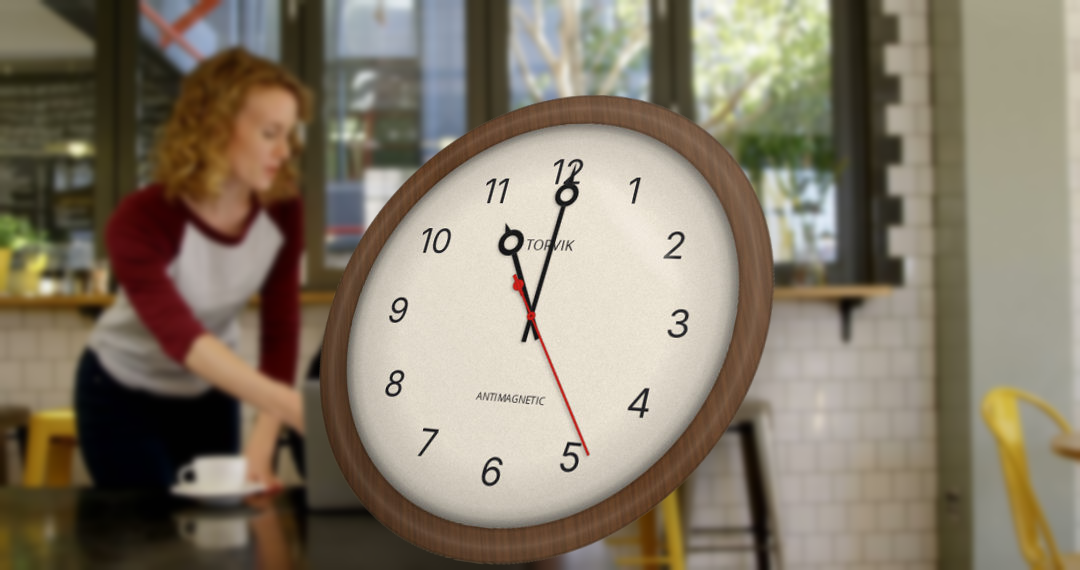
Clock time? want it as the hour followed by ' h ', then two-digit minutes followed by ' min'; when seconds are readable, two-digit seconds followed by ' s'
11 h 00 min 24 s
